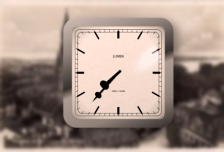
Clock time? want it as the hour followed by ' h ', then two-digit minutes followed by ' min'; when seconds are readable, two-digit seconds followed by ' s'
7 h 37 min
